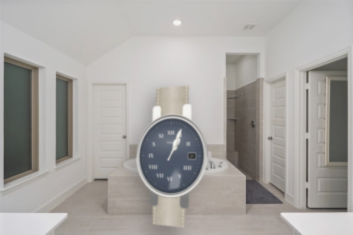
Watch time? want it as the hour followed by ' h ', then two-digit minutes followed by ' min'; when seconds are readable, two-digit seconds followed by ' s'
1 h 04 min
